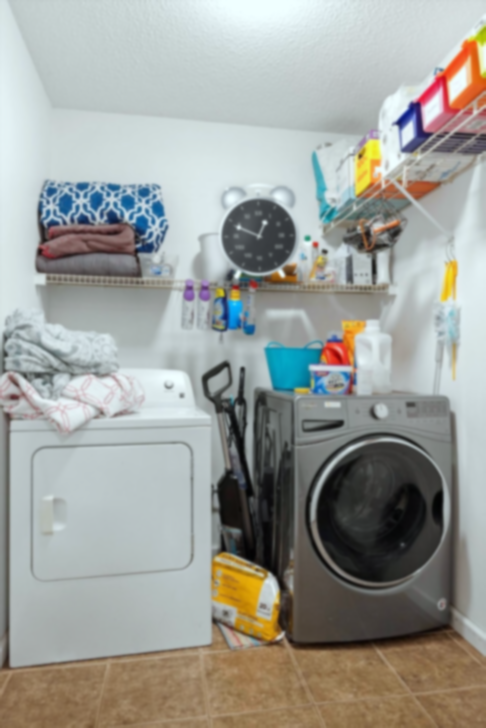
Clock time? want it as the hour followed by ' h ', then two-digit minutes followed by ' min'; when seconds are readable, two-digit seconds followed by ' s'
12 h 49 min
